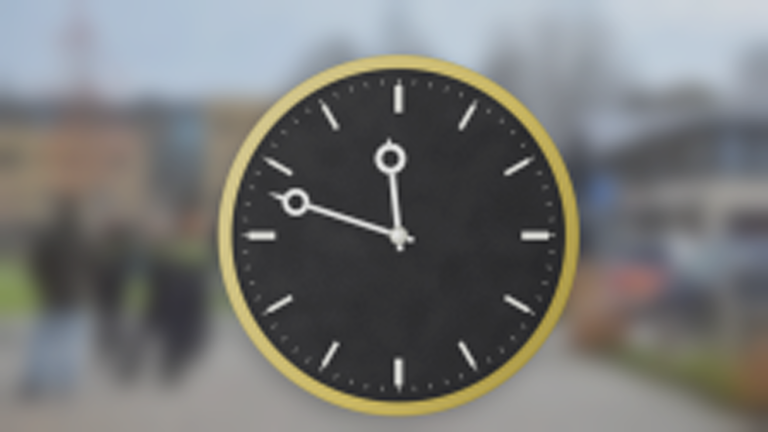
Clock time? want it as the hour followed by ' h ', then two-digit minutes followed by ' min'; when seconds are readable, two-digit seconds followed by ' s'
11 h 48 min
